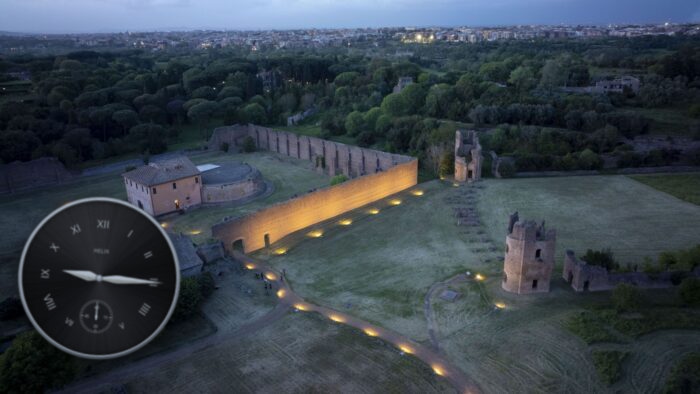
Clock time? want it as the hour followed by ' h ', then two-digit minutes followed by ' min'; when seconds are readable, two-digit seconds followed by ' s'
9 h 15 min
